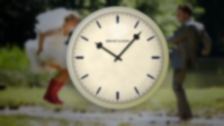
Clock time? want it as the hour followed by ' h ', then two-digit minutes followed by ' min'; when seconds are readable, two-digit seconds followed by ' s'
10 h 07 min
